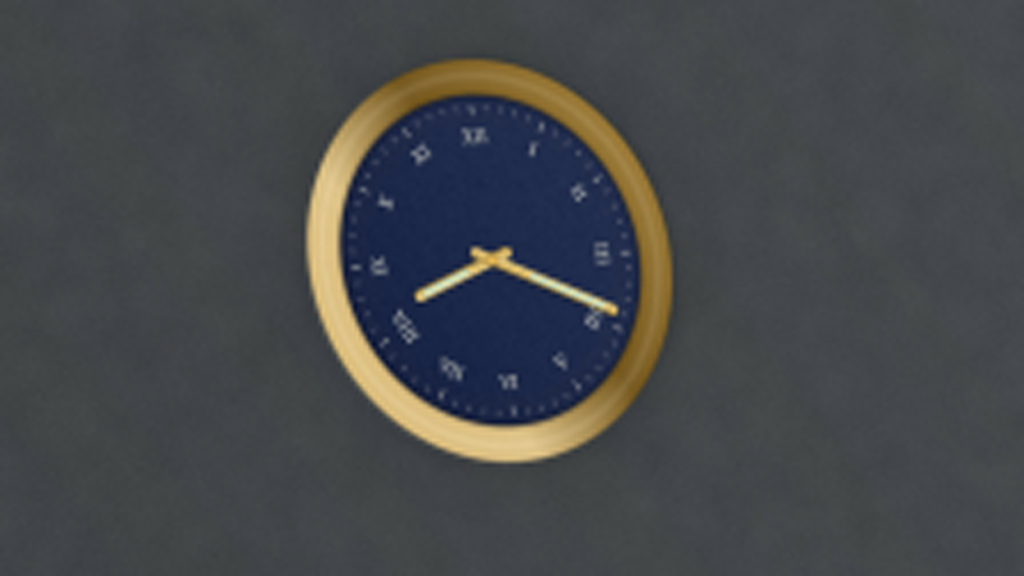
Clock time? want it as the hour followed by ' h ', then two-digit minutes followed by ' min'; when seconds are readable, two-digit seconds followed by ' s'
8 h 19 min
